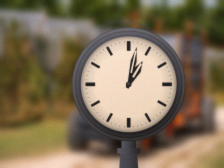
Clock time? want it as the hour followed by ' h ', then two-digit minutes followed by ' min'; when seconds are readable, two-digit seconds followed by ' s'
1 h 02 min
